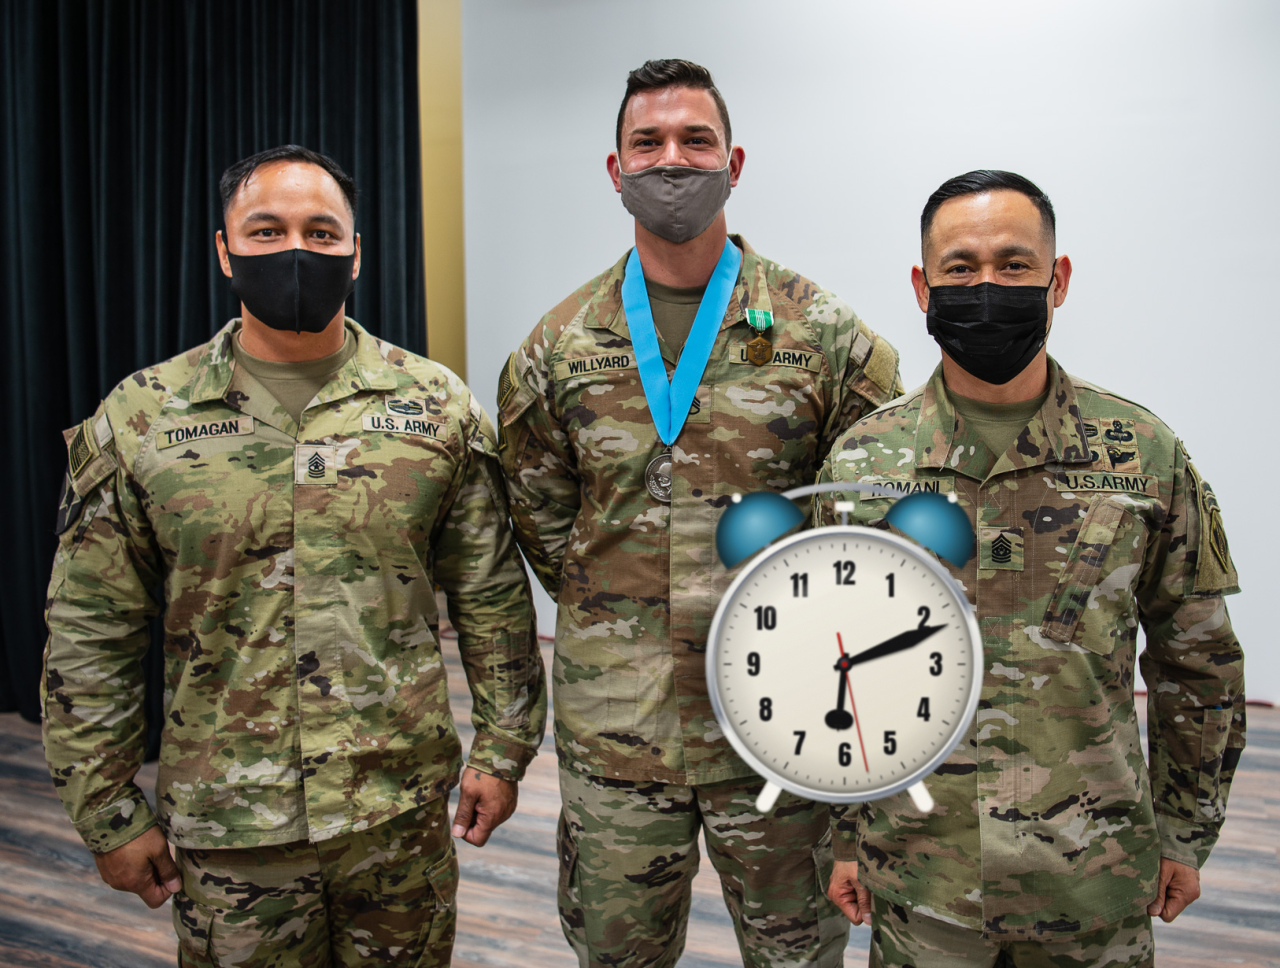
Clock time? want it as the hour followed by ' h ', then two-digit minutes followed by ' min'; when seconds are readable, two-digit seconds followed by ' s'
6 h 11 min 28 s
